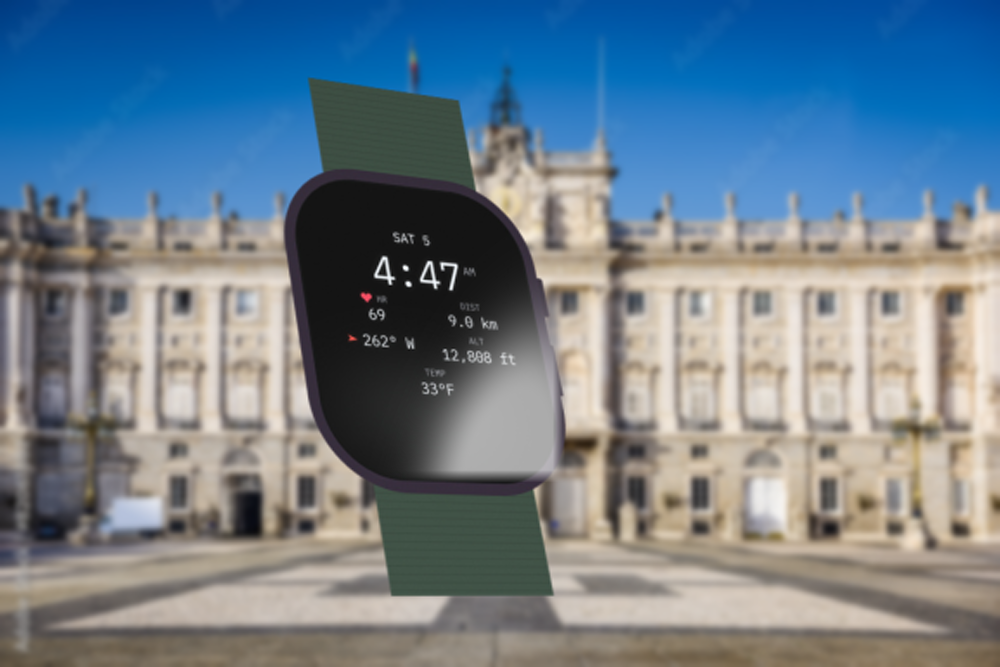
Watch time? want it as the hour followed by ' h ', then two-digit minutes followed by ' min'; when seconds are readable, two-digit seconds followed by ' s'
4 h 47 min
